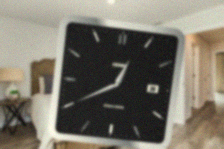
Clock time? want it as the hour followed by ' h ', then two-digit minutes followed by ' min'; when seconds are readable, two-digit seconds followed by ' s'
12 h 40 min
